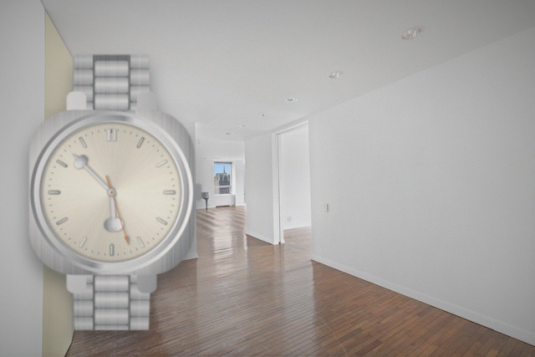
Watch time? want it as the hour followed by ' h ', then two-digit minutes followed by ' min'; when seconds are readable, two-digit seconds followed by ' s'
5 h 52 min 27 s
